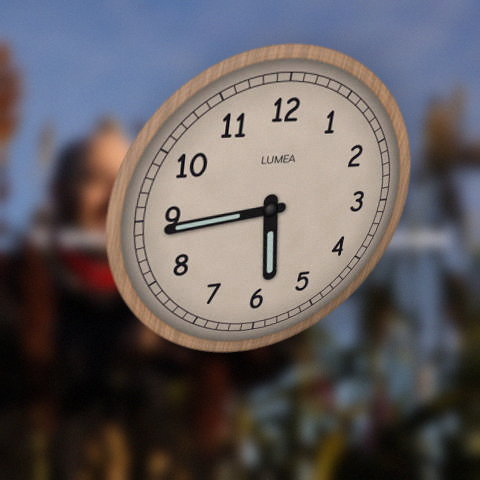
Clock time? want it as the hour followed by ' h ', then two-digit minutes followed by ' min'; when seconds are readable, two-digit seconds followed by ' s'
5 h 44 min
